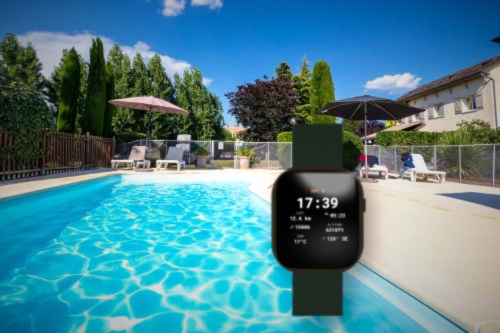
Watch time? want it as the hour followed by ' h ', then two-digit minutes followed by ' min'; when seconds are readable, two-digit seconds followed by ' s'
17 h 39 min
